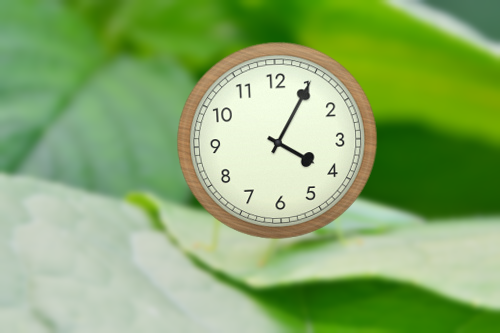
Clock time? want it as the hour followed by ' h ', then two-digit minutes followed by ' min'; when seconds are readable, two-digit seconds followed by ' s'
4 h 05 min
